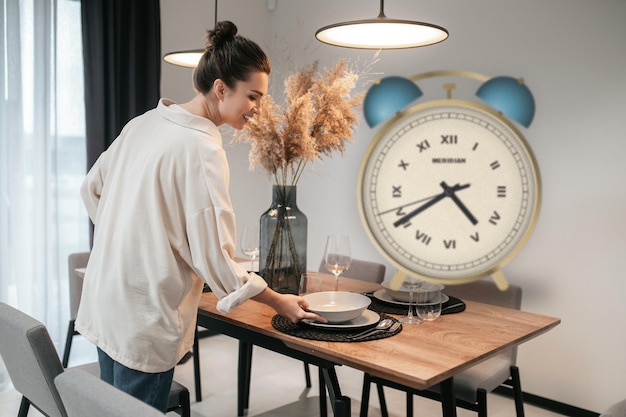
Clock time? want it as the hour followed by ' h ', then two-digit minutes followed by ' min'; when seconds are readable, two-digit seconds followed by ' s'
4 h 39 min 42 s
